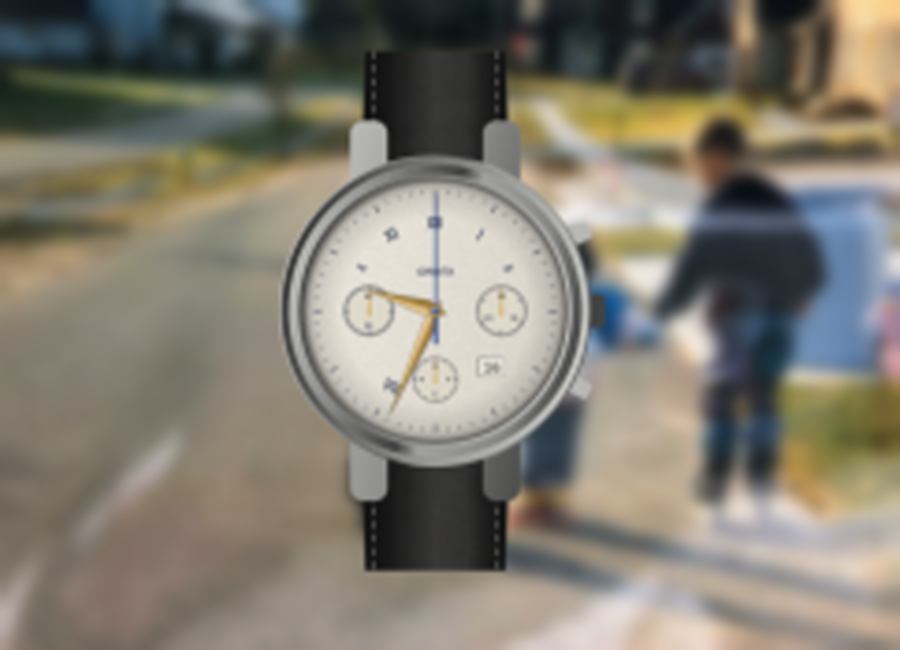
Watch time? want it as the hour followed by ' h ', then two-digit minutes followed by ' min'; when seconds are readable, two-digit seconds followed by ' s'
9 h 34 min
